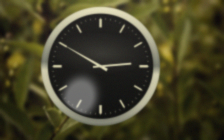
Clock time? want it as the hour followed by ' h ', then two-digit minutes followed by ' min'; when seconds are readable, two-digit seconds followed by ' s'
2 h 50 min
